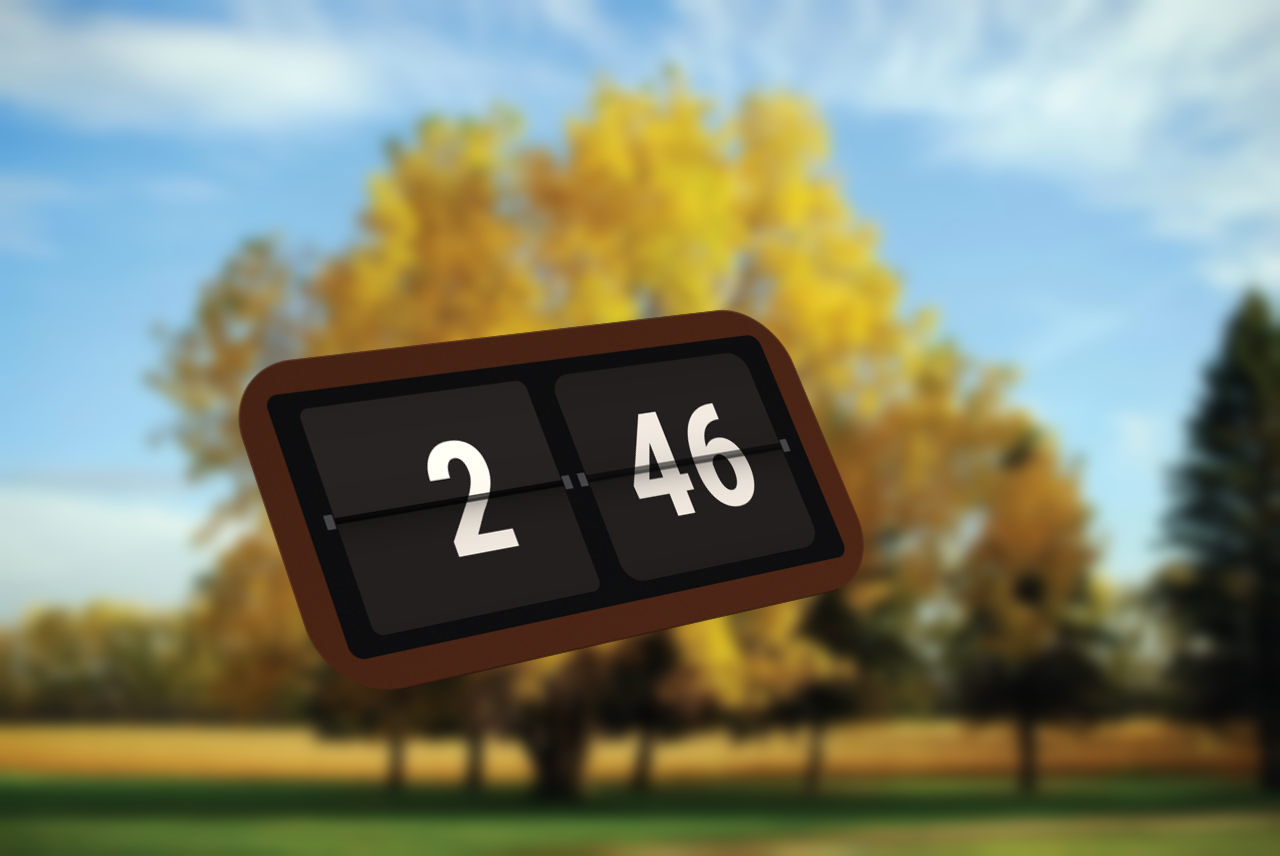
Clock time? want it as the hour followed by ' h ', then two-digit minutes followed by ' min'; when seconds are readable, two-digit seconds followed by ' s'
2 h 46 min
